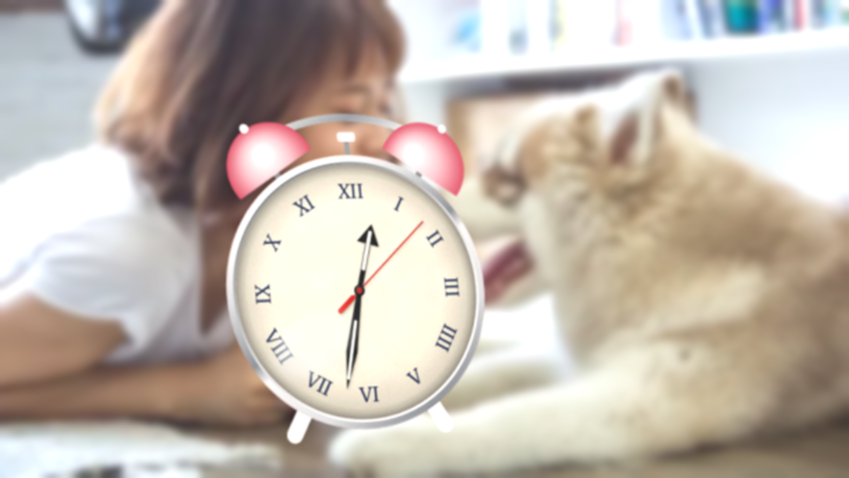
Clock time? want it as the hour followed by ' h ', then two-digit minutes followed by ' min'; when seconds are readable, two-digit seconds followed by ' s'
12 h 32 min 08 s
